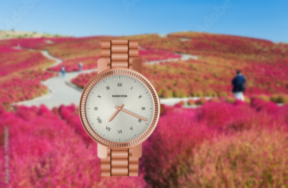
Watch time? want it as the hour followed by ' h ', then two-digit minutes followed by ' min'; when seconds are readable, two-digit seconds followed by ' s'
7 h 19 min
